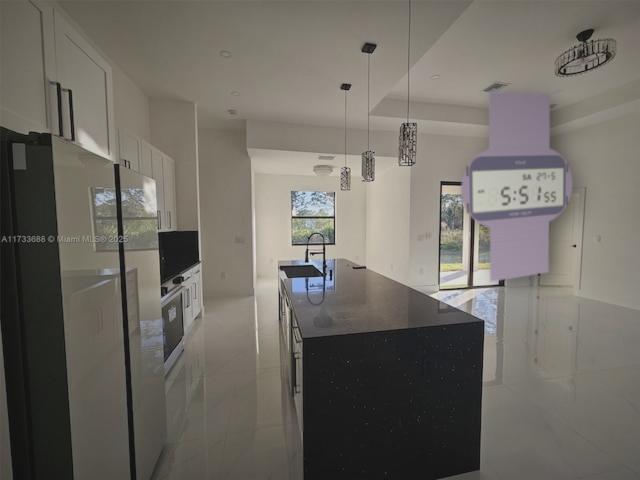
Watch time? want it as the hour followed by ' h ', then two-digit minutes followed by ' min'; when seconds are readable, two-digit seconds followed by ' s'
5 h 51 min 55 s
